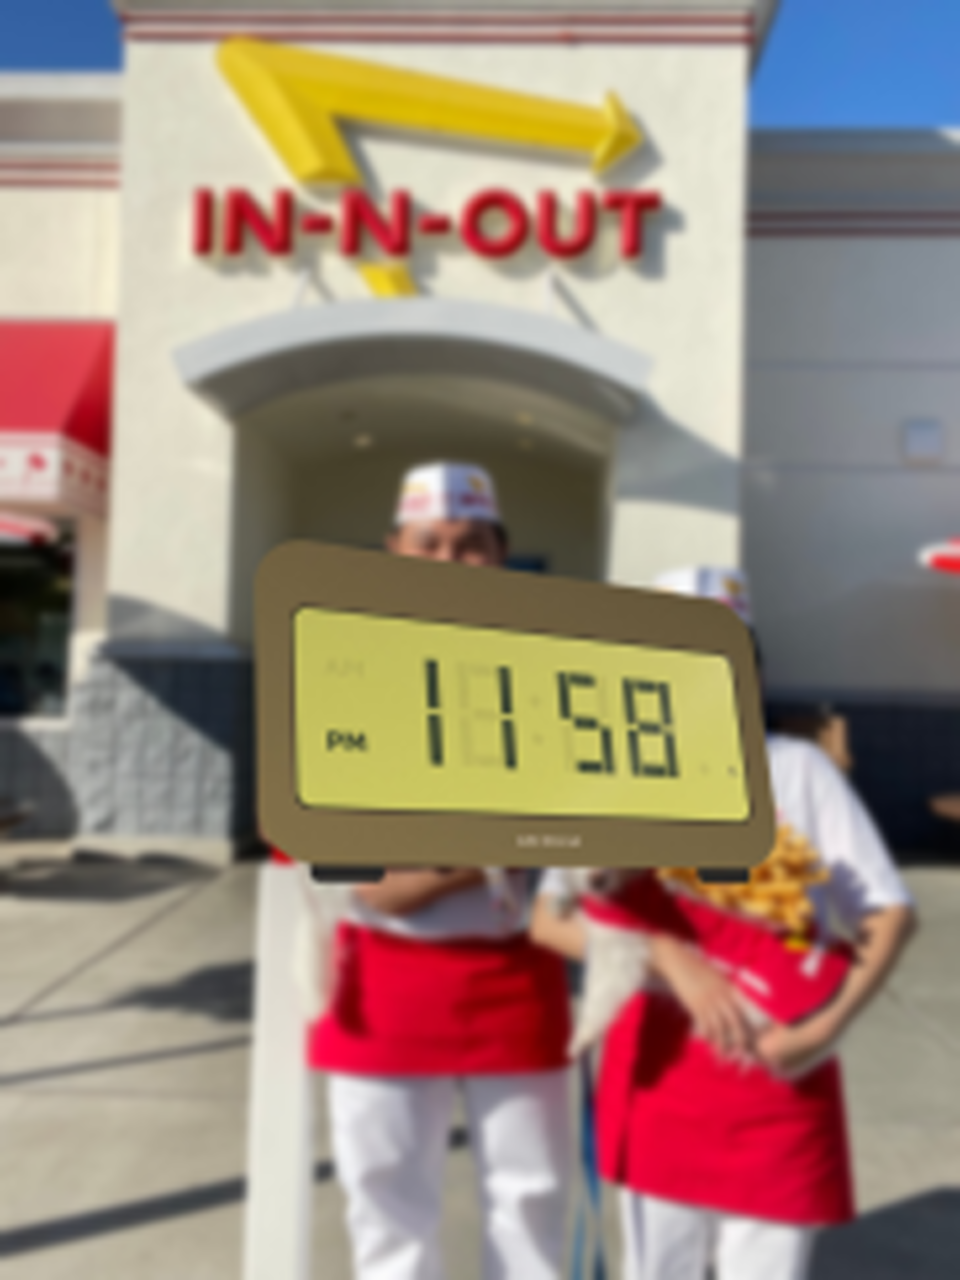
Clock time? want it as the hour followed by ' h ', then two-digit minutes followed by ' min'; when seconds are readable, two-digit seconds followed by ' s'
11 h 58 min
